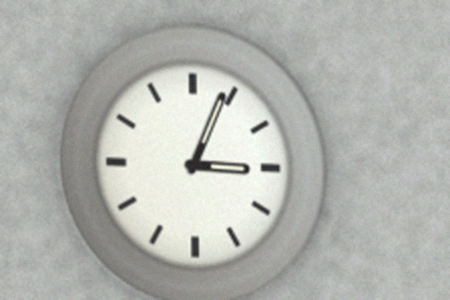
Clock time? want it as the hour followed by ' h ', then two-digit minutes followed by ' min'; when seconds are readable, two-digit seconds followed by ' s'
3 h 04 min
